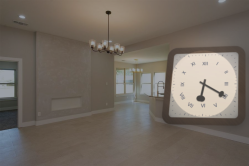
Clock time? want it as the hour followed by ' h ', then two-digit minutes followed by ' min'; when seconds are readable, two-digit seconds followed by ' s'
6 h 20 min
